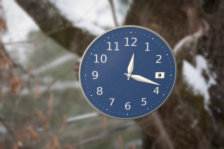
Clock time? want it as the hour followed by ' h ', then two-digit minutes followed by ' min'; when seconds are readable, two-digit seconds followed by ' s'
12 h 18 min
